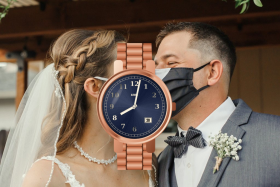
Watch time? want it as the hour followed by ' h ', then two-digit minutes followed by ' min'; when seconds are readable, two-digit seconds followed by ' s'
8 h 02 min
